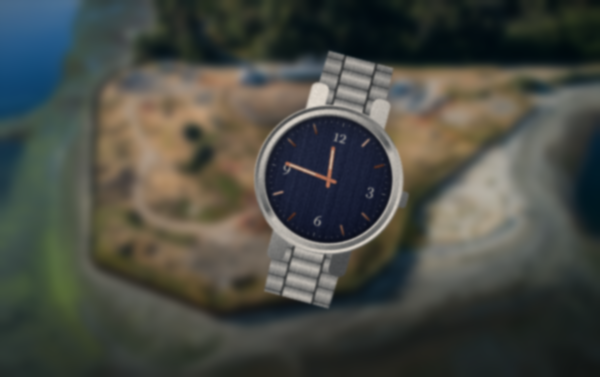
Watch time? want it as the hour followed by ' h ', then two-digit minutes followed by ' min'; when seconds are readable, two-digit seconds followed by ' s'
11 h 46 min
